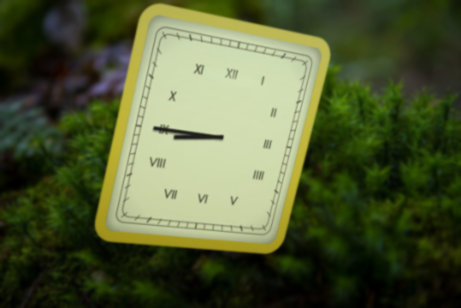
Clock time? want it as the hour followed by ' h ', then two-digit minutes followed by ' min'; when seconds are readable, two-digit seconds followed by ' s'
8 h 45 min
